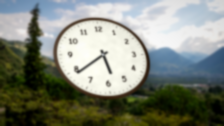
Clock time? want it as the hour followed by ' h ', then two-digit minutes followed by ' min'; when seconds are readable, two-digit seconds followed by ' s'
5 h 39 min
